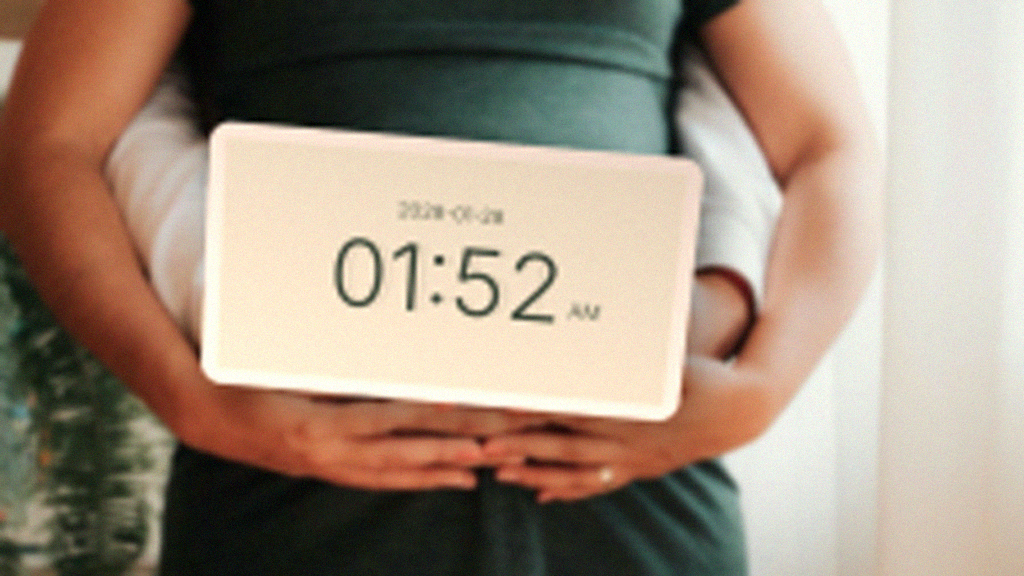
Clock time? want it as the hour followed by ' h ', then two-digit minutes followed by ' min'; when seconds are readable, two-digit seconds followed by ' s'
1 h 52 min
